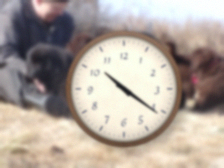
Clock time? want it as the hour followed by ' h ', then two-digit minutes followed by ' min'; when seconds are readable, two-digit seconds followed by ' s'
10 h 21 min
